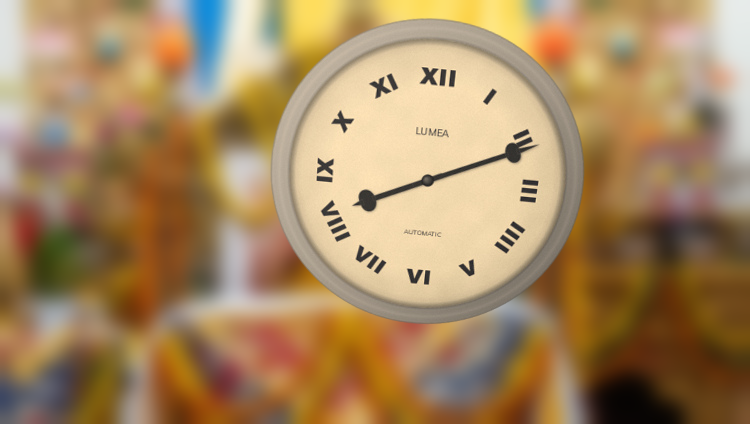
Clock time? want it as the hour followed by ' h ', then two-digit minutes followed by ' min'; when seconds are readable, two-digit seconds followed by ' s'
8 h 11 min
